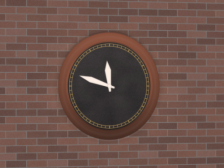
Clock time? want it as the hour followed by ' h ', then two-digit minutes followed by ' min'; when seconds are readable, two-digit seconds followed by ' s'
11 h 48 min
